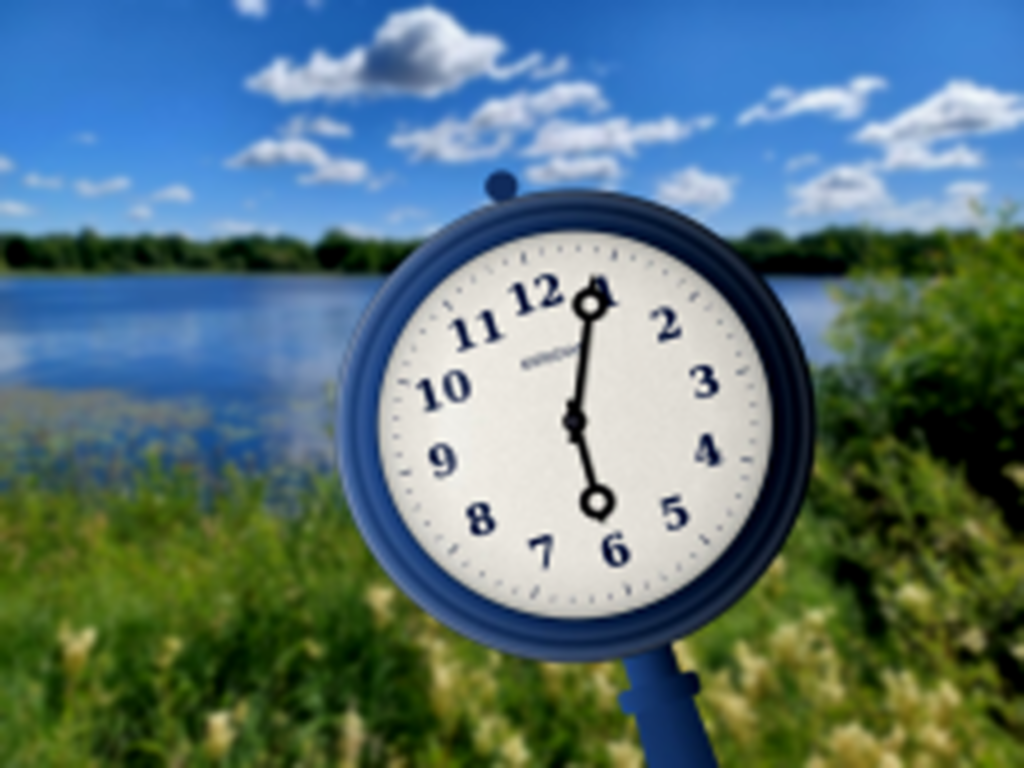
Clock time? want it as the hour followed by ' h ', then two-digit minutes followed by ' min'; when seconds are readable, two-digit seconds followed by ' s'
6 h 04 min
